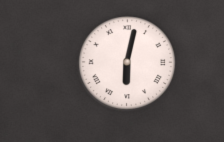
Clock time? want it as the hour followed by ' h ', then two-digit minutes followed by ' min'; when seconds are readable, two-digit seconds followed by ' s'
6 h 02 min
